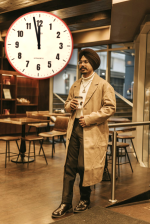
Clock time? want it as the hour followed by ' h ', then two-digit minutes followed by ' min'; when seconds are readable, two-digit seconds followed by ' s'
11 h 58 min
